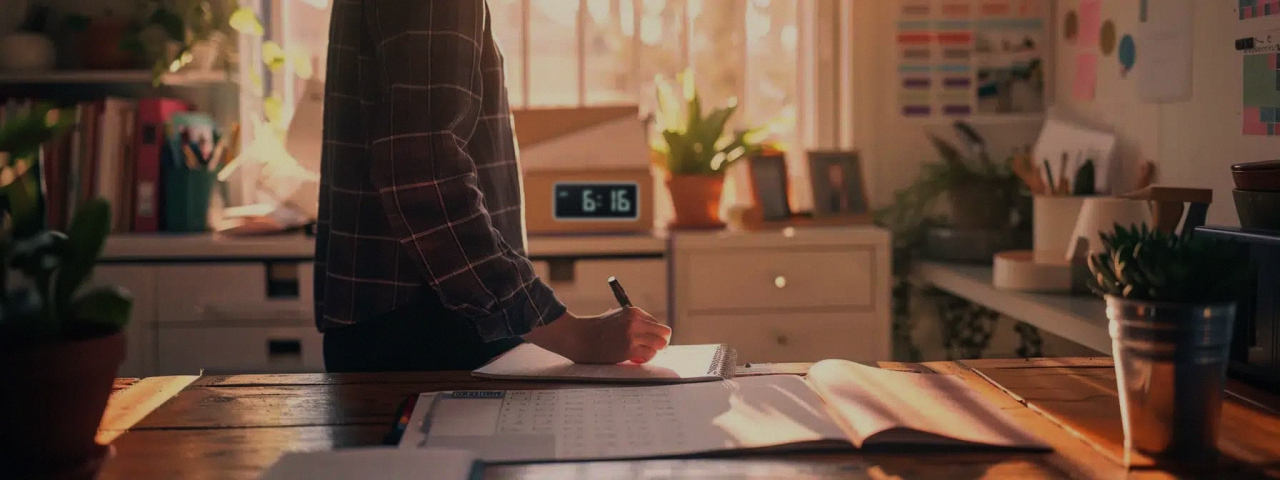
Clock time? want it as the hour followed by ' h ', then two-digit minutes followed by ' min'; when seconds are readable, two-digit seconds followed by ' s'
6 h 16 min
